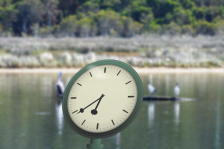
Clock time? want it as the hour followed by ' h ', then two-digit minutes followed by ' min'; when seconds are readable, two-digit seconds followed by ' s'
6 h 39 min
